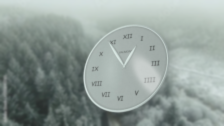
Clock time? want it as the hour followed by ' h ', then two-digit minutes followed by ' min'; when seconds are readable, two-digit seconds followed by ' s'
12 h 54 min
